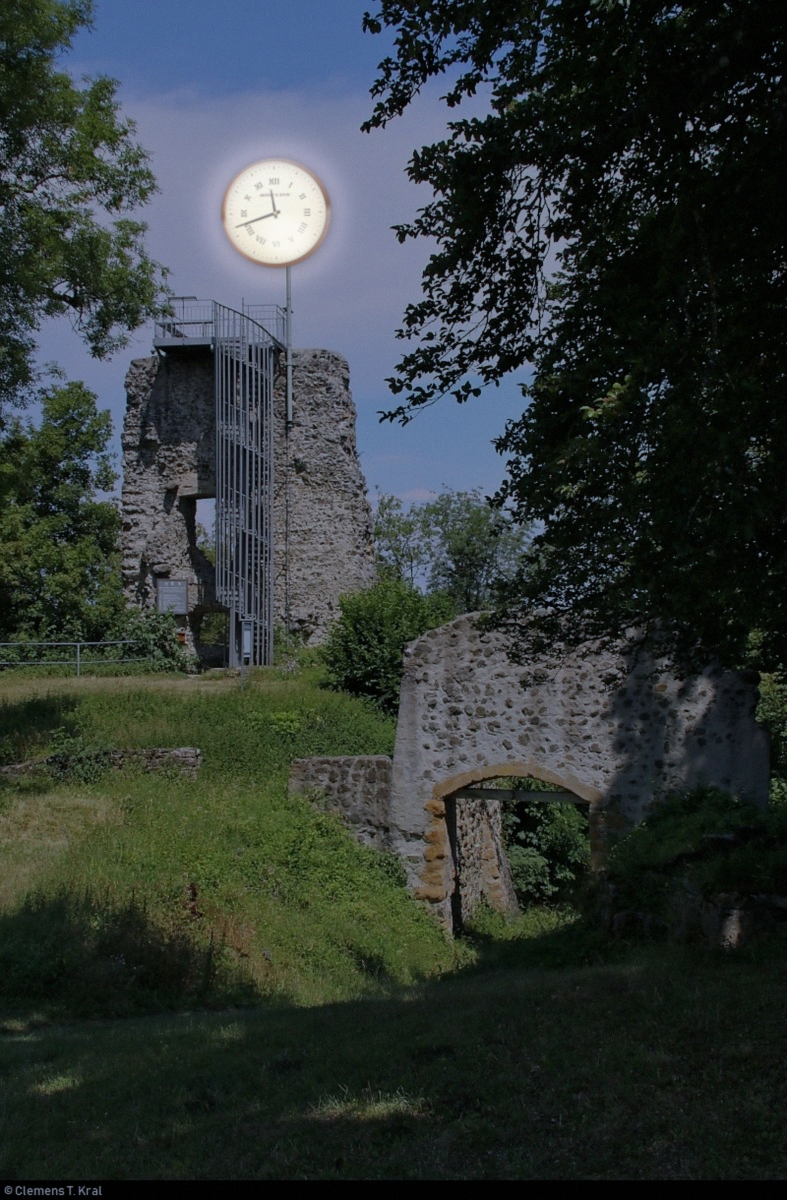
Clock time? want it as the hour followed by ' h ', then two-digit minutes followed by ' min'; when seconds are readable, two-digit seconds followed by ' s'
11 h 42 min
